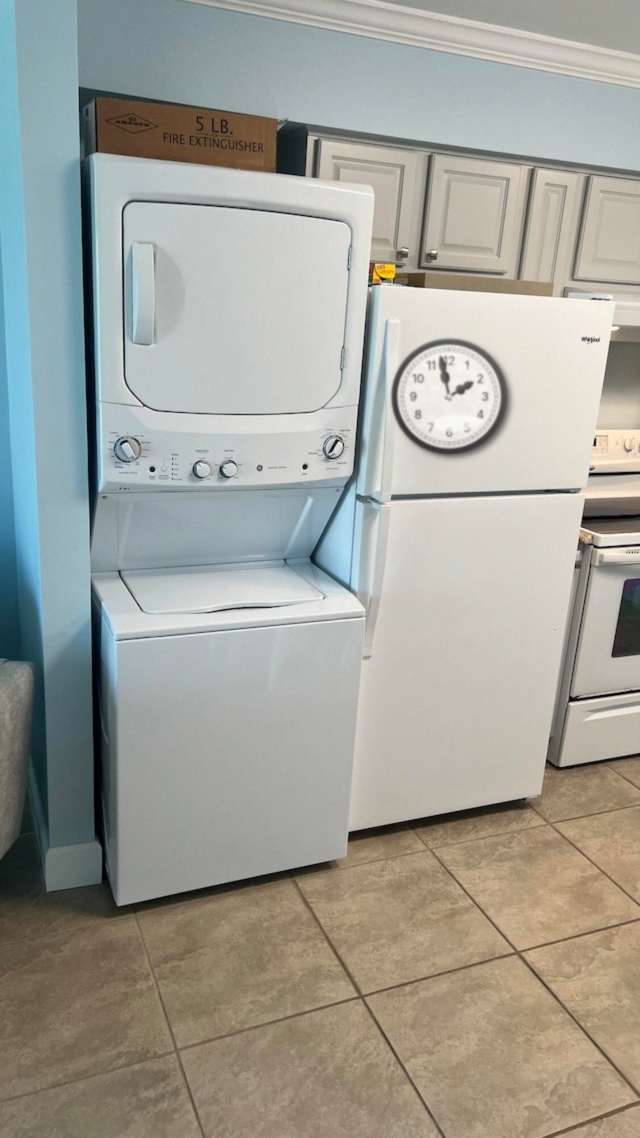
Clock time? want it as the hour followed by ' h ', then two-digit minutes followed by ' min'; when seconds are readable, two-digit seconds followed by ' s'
1 h 58 min
